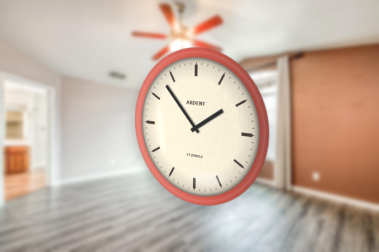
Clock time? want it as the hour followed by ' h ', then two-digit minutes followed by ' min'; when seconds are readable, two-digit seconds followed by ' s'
1 h 53 min
